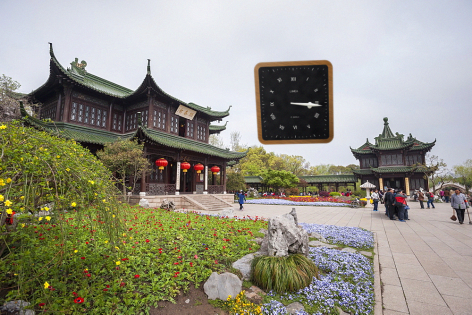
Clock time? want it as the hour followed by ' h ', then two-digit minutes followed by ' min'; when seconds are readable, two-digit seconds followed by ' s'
3 h 16 min
